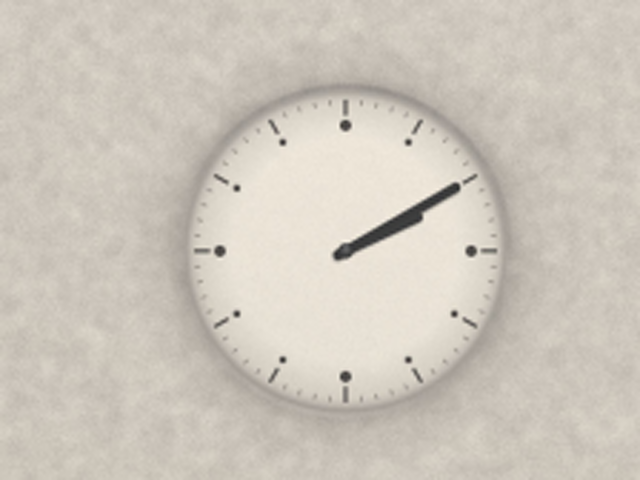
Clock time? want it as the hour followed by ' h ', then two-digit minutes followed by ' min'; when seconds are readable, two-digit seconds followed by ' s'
2 h 10 min
